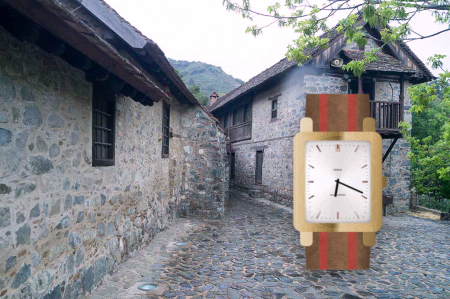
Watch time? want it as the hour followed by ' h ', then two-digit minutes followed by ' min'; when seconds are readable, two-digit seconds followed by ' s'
6 h 19 min
